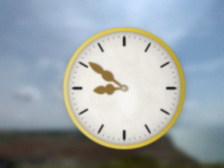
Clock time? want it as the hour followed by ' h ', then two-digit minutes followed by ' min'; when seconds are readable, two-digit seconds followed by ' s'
8 h 51 min
